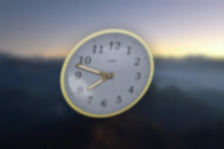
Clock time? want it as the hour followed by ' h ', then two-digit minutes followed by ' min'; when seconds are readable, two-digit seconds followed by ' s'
7 h 48 min
